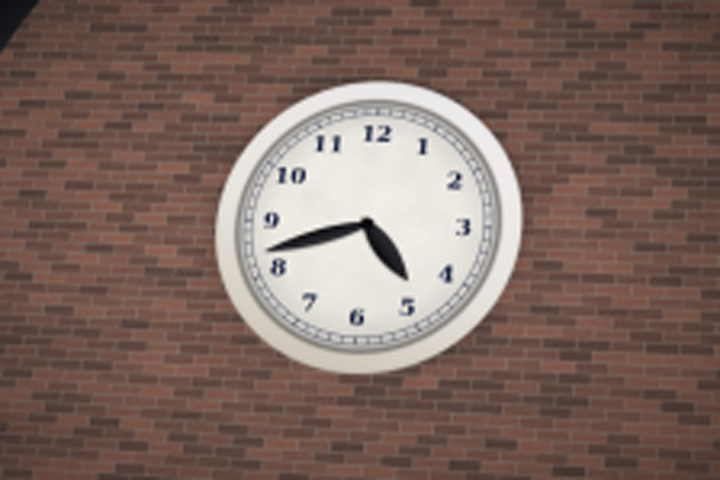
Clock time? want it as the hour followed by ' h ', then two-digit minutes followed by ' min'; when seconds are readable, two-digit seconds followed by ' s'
4 h 42 min
